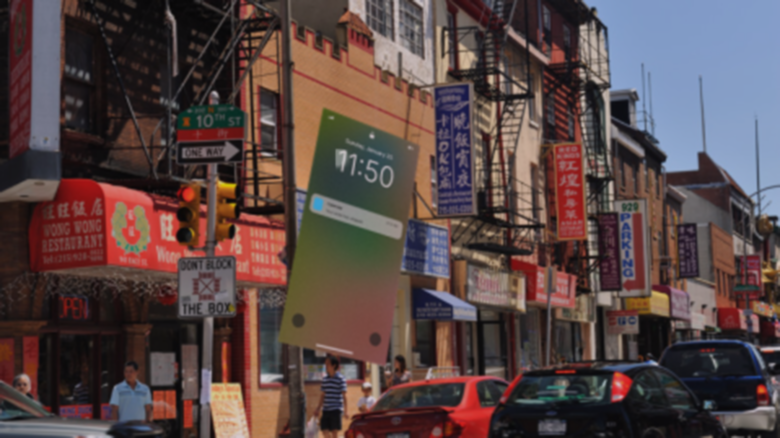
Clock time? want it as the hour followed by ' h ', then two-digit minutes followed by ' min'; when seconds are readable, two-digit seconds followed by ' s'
11 h 50 min
